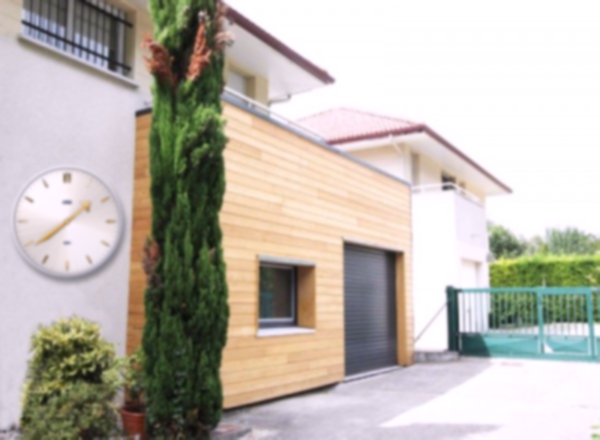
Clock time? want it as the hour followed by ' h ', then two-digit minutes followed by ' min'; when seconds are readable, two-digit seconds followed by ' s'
1 h 39 min
